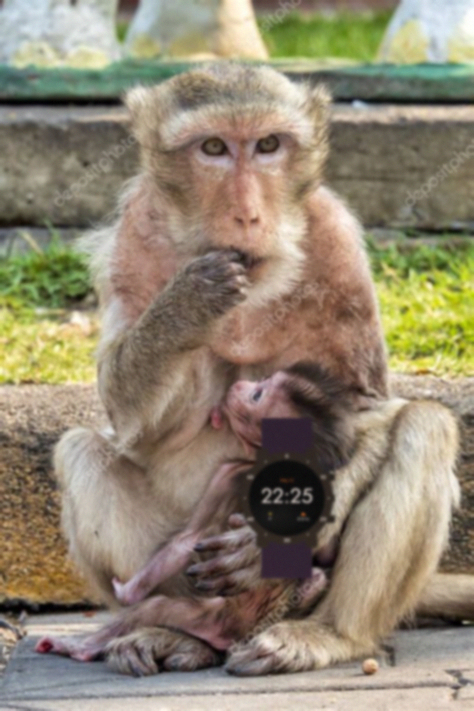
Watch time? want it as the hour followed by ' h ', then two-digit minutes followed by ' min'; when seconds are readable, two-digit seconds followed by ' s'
22 h 25 min
